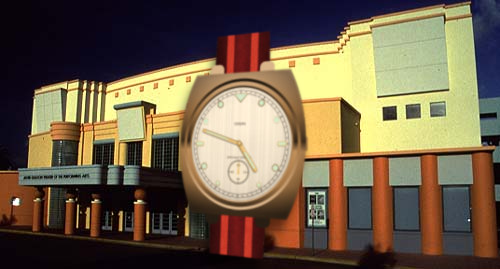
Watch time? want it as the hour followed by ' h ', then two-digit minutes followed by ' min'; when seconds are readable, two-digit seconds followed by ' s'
4 h 48 min
